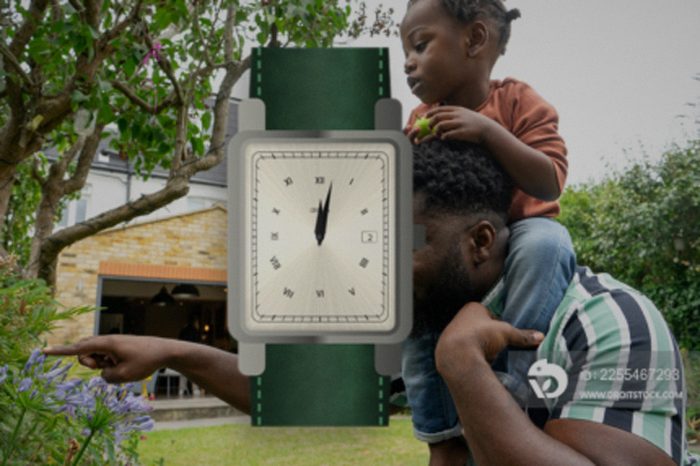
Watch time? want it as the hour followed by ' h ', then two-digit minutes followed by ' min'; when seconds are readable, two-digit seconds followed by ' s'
12 h 02 min
